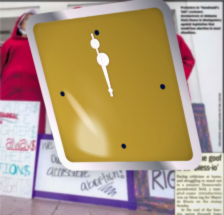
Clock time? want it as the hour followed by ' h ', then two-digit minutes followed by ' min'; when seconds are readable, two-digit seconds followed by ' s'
11 h 59 min
